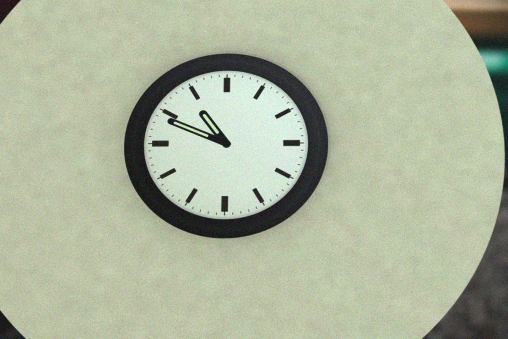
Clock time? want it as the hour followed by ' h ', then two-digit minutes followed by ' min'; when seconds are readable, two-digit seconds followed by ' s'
10 h 49 min
